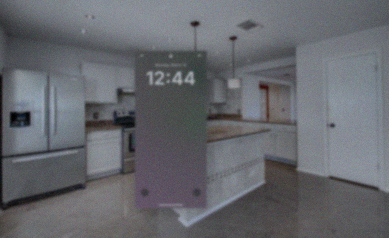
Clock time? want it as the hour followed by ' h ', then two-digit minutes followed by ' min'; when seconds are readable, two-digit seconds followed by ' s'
12 h 44 min
